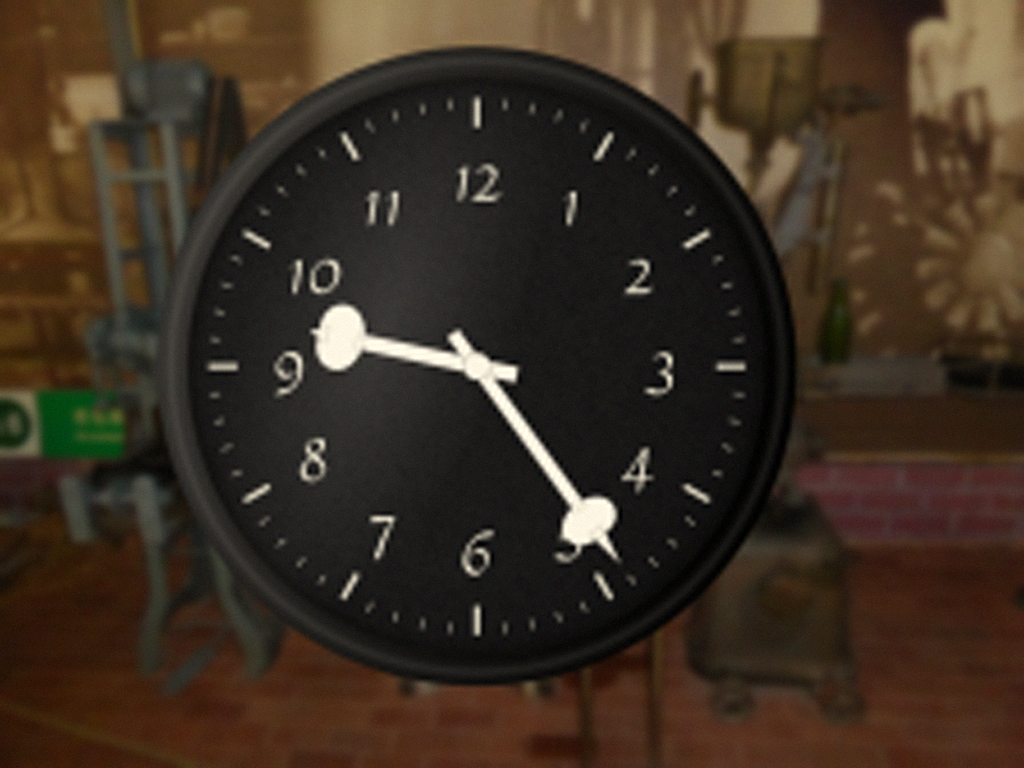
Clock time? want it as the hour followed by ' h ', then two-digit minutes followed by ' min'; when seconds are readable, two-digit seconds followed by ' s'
9 h 24 min
